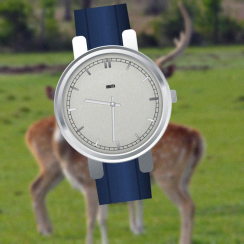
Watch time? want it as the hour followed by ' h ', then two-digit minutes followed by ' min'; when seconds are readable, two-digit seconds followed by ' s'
9 h 31 min
